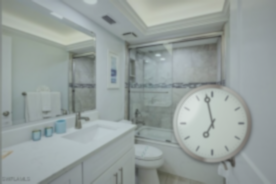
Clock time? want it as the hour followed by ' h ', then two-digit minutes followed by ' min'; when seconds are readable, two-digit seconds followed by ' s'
6 h 58 min
